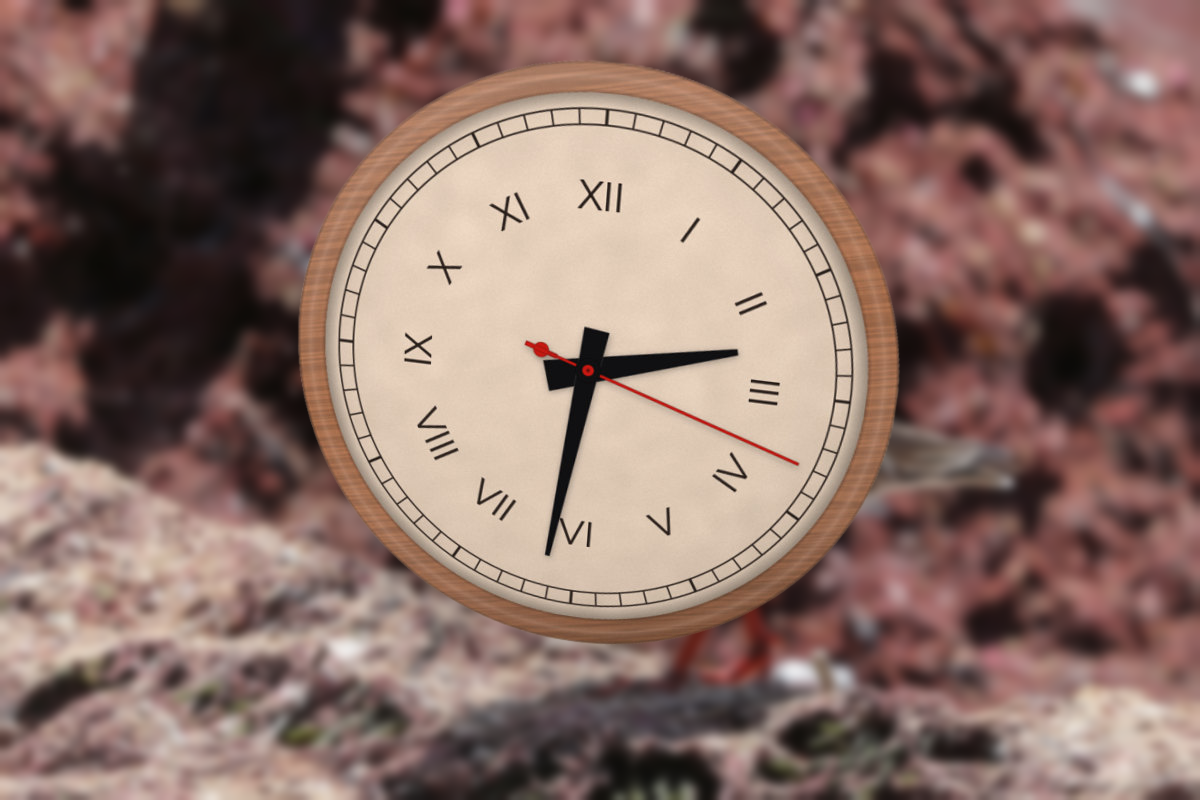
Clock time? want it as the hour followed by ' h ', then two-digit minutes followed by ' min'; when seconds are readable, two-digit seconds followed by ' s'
2 h 31 min 18 s
